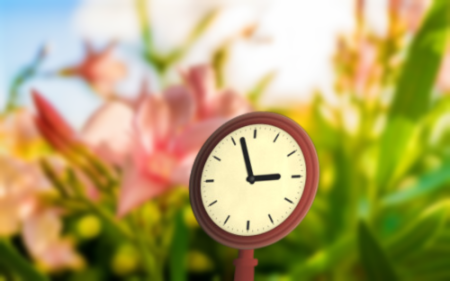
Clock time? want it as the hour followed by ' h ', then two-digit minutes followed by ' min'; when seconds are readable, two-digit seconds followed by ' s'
2 h 57 min
